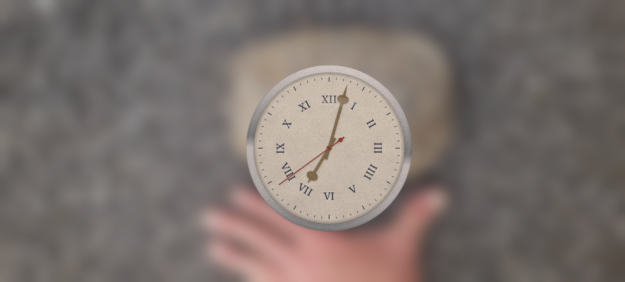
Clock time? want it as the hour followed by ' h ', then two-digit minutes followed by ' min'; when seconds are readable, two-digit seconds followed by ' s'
7 h 02 min 39 s
